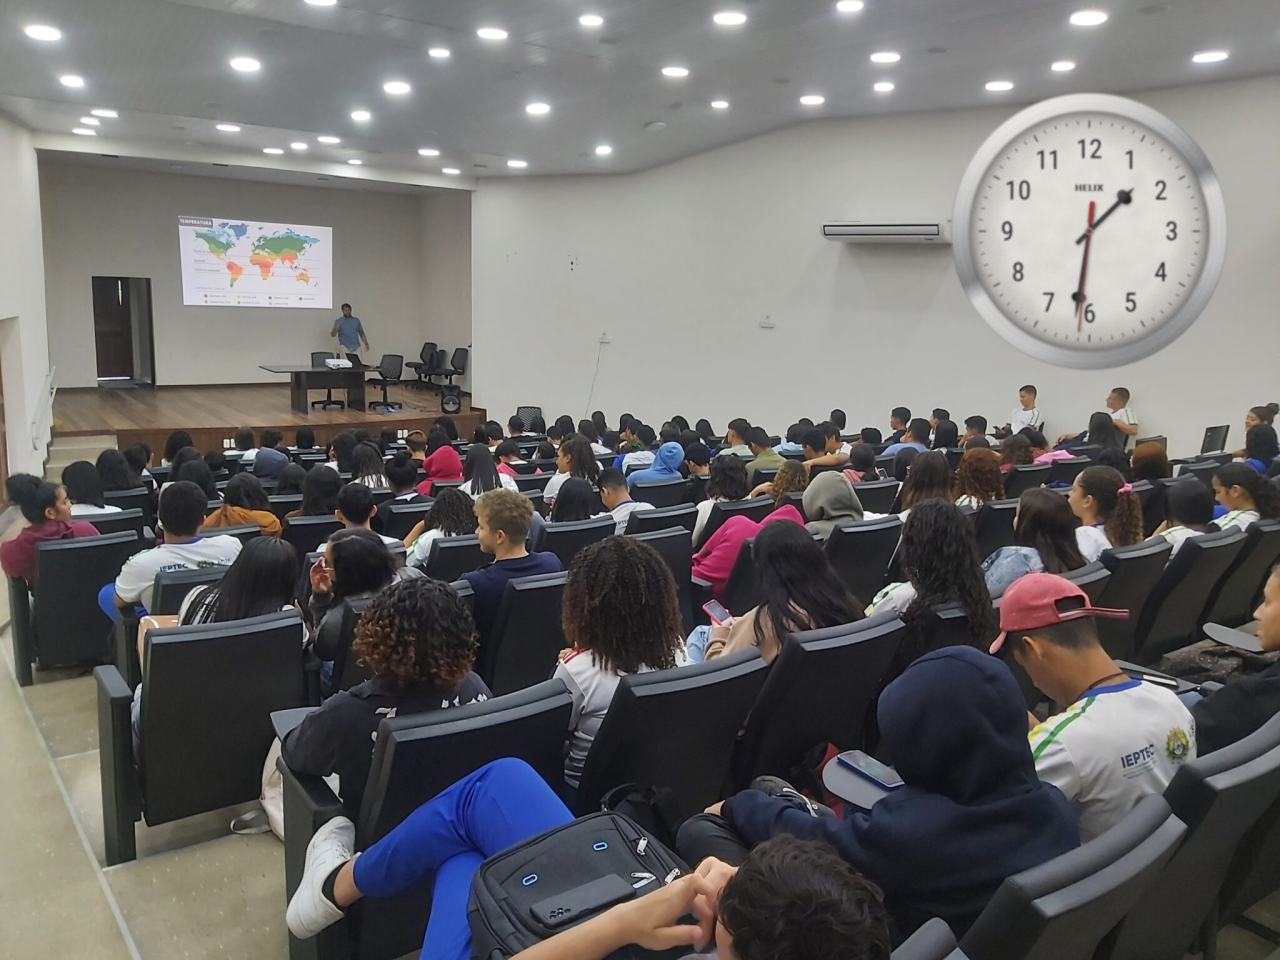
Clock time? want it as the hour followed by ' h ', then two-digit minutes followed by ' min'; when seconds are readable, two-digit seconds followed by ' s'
1 h 31 min 31 s
